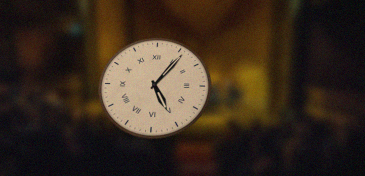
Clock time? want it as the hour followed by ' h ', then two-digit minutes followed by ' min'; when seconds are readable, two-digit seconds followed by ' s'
5 h 06 min
